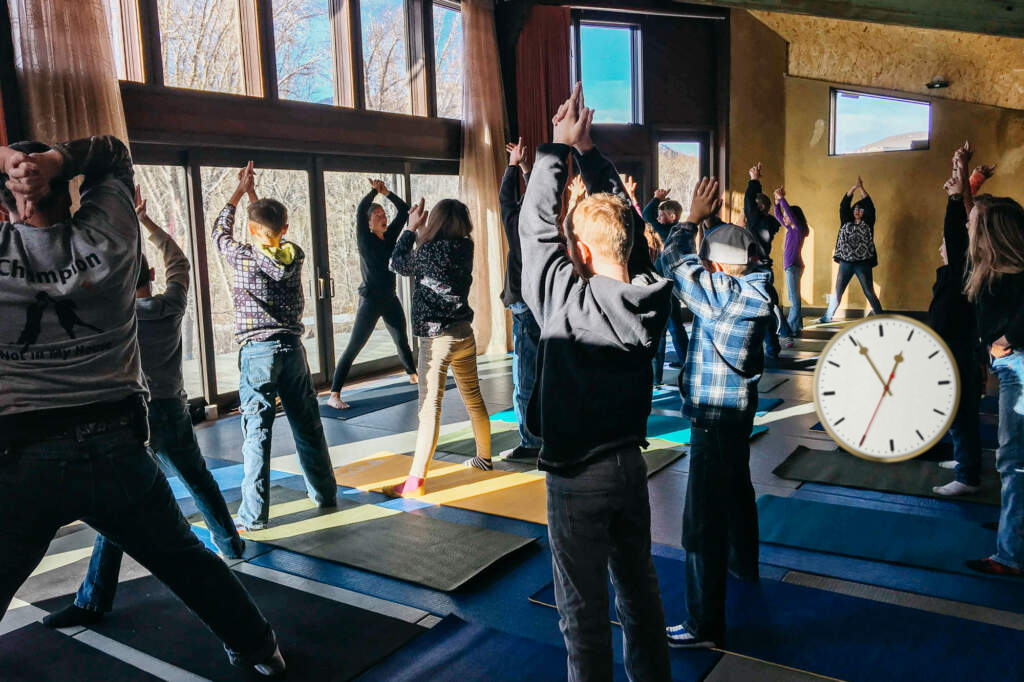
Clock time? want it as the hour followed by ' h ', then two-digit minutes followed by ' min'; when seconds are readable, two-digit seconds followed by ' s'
12 h 55 min 35 s
